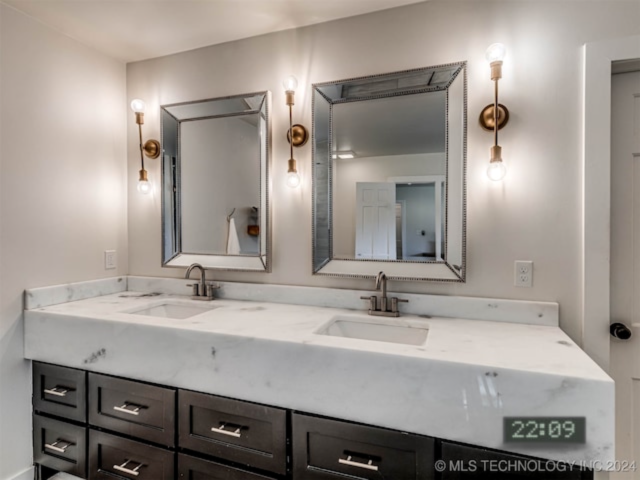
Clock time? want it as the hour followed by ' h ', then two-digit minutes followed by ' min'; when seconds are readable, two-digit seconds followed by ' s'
22 h 09 min
